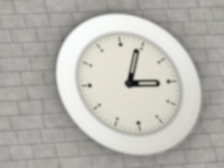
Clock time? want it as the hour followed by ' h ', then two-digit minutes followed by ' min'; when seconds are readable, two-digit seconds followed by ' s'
3 h 04 min
